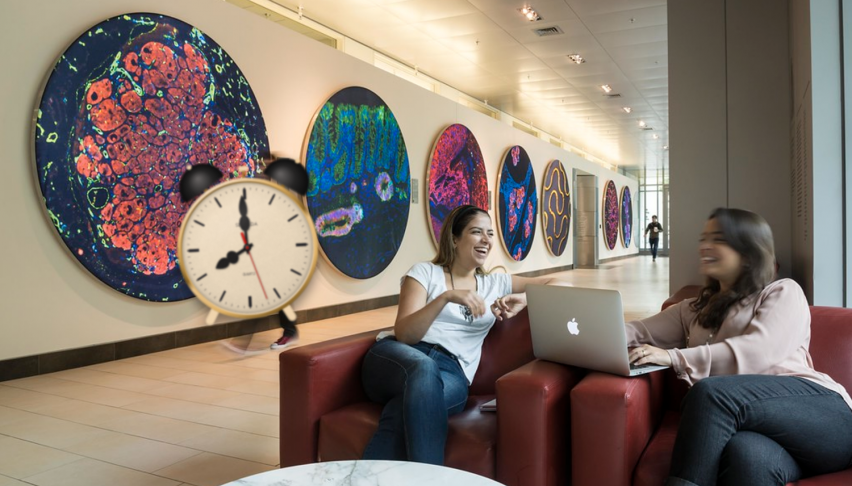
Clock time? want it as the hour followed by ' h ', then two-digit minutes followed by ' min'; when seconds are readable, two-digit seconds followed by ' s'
7 h 59 min 27 s
